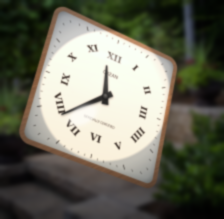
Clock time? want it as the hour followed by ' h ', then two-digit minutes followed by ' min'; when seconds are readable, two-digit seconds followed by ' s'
11 h 38 min
